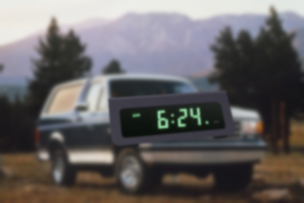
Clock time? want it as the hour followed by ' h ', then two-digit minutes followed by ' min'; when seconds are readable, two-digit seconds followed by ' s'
6 h 24 min
